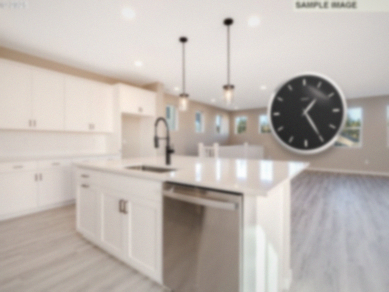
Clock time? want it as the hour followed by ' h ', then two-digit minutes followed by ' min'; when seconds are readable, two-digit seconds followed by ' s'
1 h 25 min
